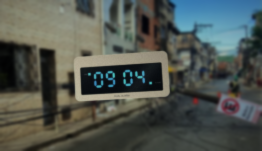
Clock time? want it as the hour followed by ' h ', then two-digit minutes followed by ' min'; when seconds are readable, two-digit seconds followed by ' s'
9 h 04 min
